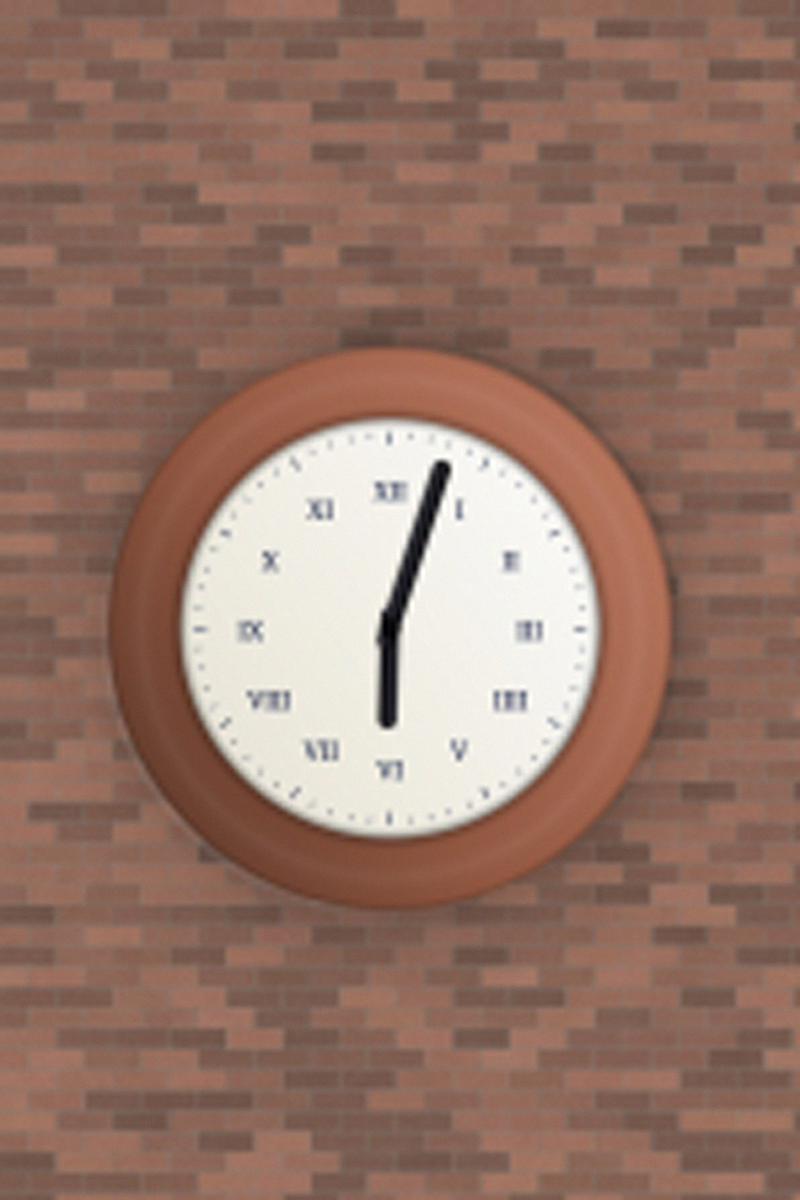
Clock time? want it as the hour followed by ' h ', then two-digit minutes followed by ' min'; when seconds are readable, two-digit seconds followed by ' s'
6 h 03 min
